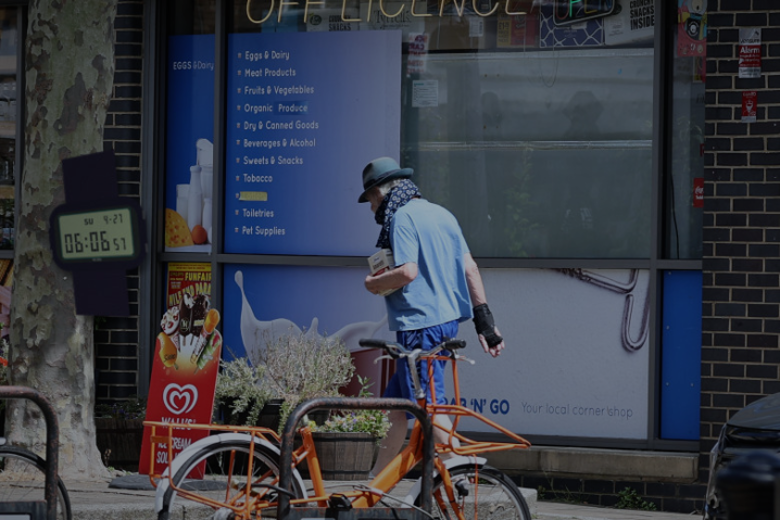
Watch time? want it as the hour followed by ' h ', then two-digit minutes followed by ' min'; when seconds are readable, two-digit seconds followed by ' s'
6 h 06 min 57 s
